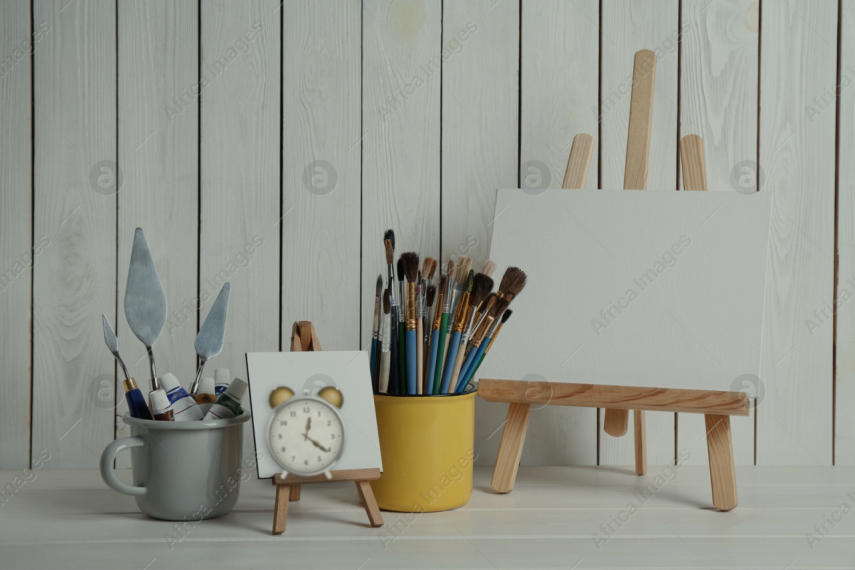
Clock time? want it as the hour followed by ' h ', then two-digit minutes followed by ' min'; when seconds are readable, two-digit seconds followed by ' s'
12 h 21 min
